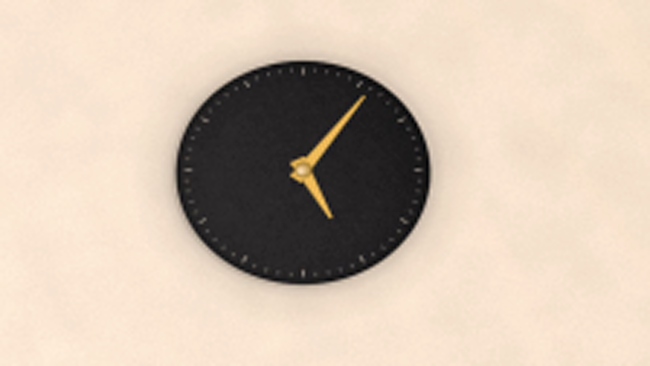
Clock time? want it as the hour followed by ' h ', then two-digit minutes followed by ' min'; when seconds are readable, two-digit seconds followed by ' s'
5 h 06 min
